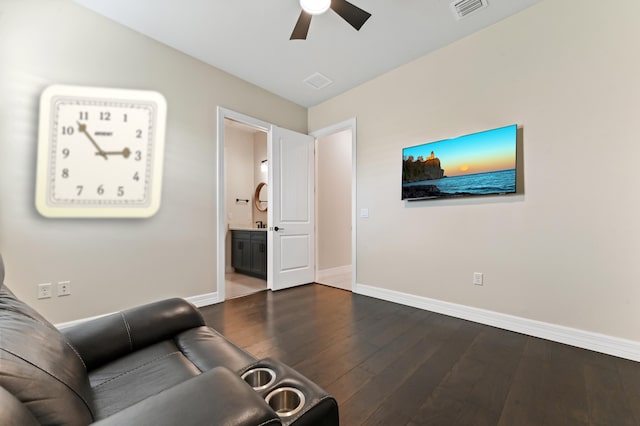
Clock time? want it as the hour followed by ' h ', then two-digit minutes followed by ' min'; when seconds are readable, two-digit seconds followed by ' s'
2 h 53 min
